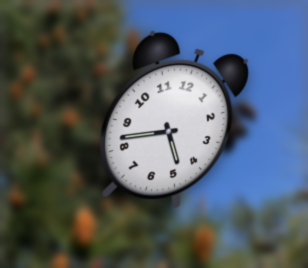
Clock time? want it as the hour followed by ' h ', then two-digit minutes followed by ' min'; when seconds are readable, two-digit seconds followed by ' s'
4 h 42 min
